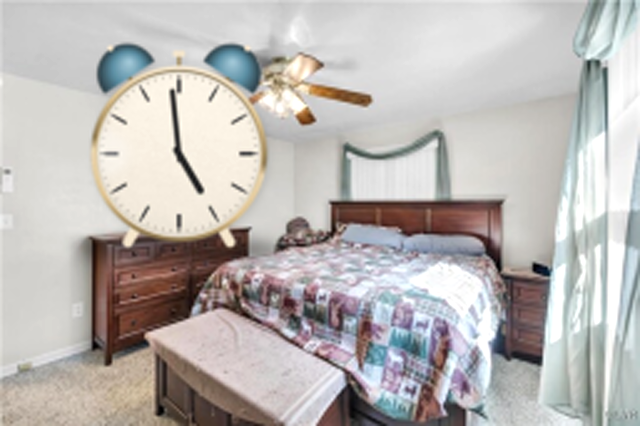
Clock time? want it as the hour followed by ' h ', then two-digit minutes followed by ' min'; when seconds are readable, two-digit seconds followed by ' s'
4 h 59 min
